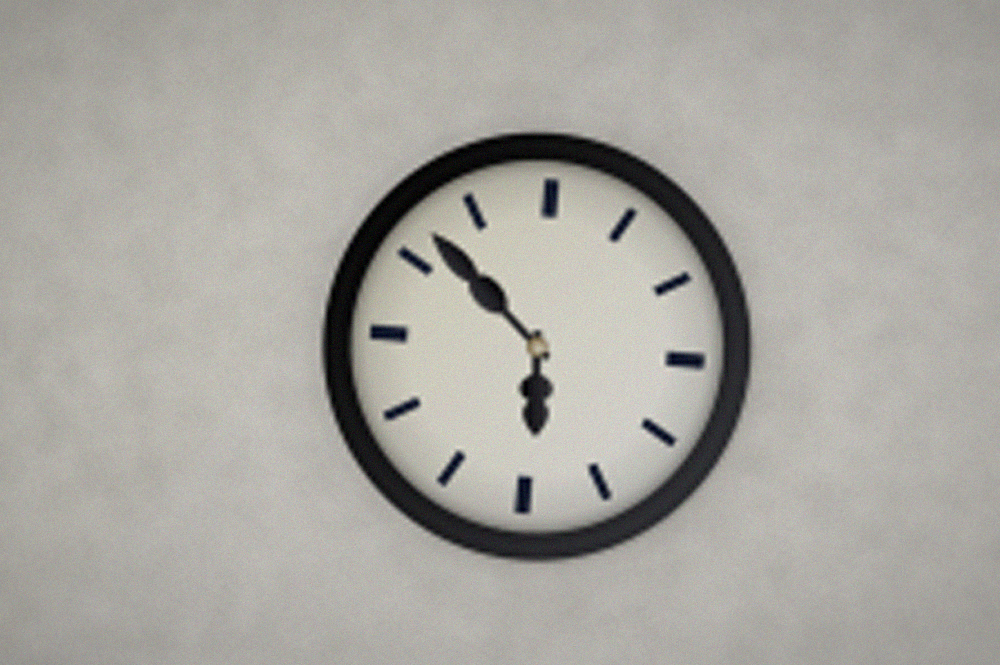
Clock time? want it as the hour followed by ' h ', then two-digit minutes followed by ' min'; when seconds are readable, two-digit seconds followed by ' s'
5 h 52 min
